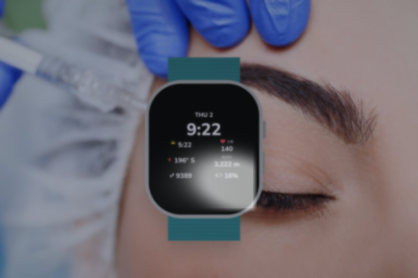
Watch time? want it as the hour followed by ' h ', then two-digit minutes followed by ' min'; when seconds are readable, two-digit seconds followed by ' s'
9 h 22 min
